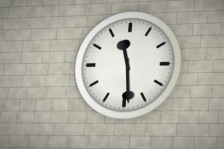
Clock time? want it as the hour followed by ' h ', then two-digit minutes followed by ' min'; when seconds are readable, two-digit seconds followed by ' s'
11 h 29 min
